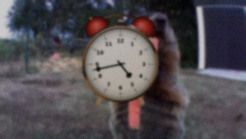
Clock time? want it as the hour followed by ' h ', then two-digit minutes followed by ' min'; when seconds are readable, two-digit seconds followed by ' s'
4 h 43 min
